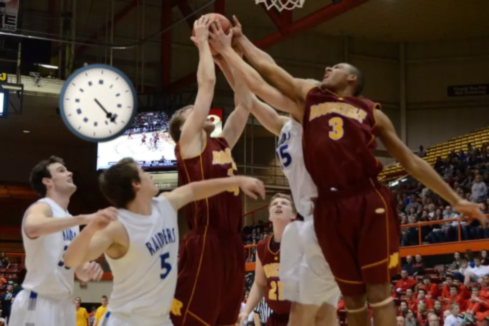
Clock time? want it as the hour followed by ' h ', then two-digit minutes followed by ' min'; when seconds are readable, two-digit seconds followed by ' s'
4 h 22 min
